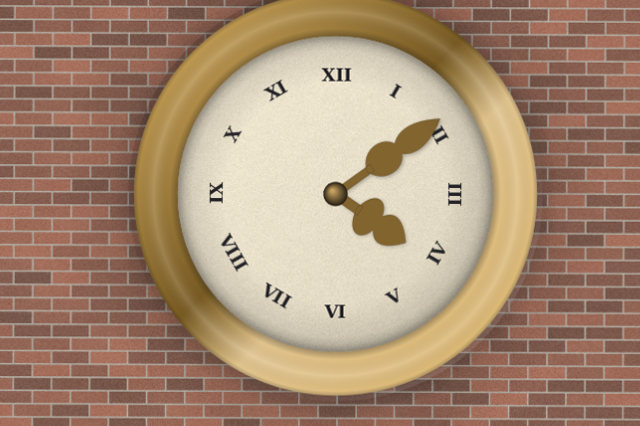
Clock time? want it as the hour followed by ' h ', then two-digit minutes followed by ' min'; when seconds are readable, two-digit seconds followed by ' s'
4 h 09 min
